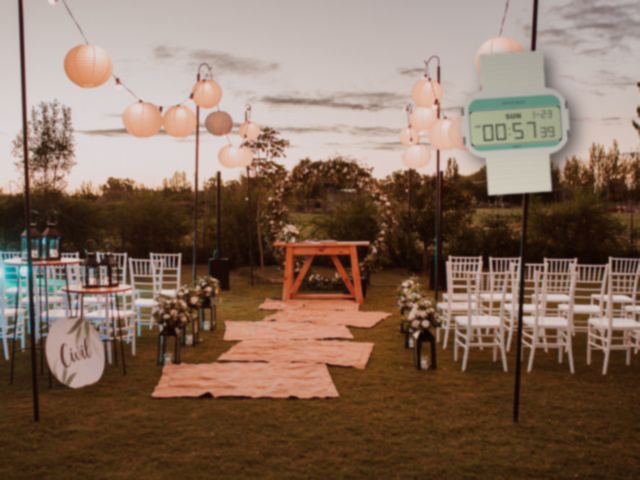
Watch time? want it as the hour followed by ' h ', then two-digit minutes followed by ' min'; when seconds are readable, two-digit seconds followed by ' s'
0 h 57 min
